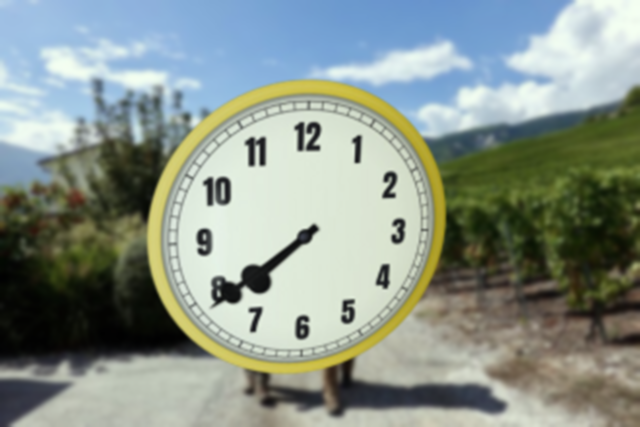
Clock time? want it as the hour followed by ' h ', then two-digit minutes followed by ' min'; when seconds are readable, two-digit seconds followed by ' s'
7 h 39 min
